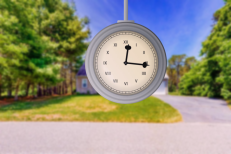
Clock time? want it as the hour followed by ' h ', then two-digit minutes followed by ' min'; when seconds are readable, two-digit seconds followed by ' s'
12 h 16 min
